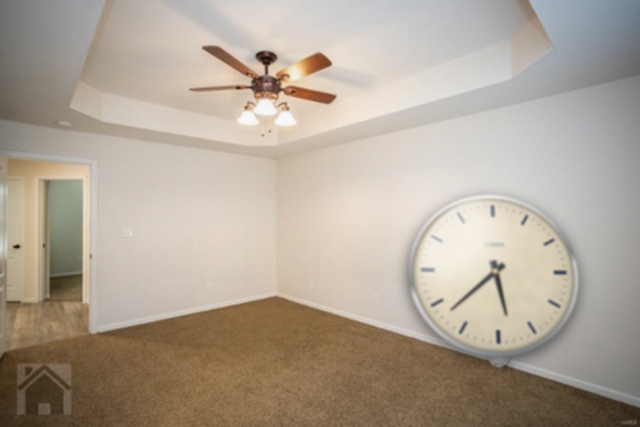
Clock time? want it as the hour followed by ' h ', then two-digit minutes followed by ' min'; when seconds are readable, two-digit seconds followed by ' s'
5 h 38 min
